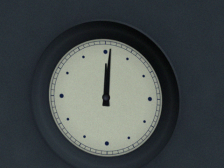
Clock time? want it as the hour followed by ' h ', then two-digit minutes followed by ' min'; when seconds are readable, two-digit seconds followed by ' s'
12 h 01 min
